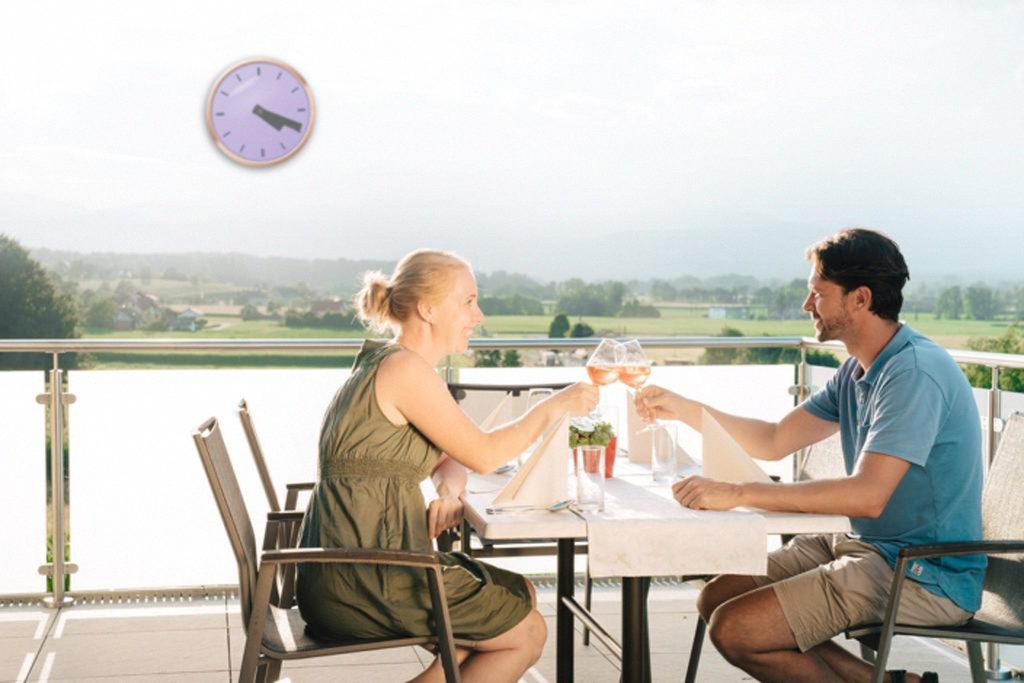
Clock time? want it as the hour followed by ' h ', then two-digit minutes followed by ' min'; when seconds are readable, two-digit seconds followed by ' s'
4 h 19 min
